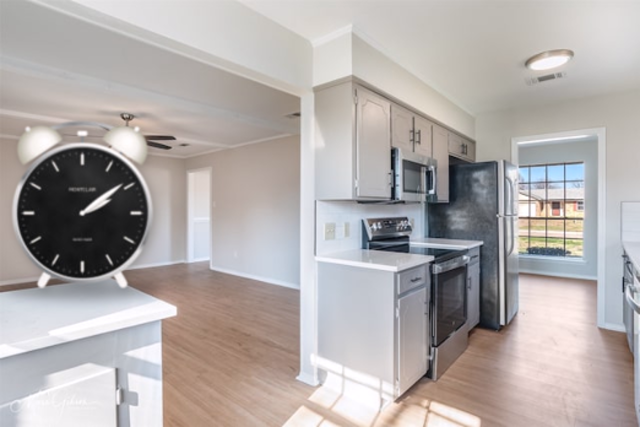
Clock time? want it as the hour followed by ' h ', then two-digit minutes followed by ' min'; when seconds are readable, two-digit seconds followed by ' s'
2 h 09 min
